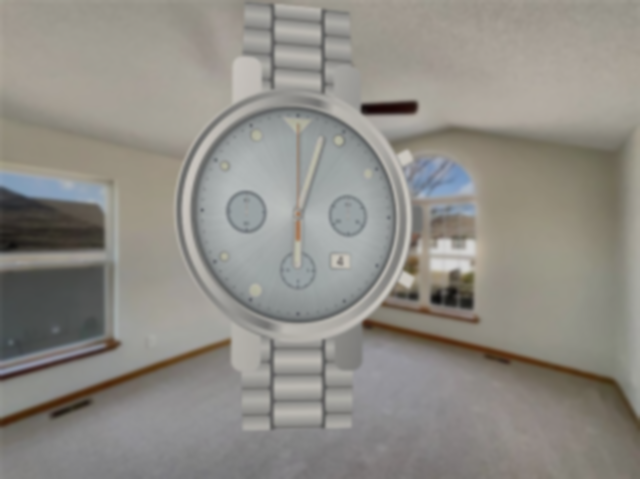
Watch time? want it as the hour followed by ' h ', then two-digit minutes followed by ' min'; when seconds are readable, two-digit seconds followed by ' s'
6 h 03 min
